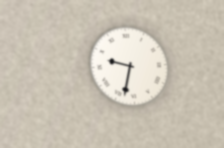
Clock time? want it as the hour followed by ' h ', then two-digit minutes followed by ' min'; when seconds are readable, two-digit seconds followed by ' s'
9 h 33 min
